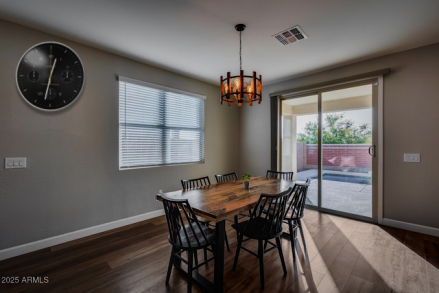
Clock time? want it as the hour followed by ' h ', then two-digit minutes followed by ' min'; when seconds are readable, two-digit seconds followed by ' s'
12 h 32 min
